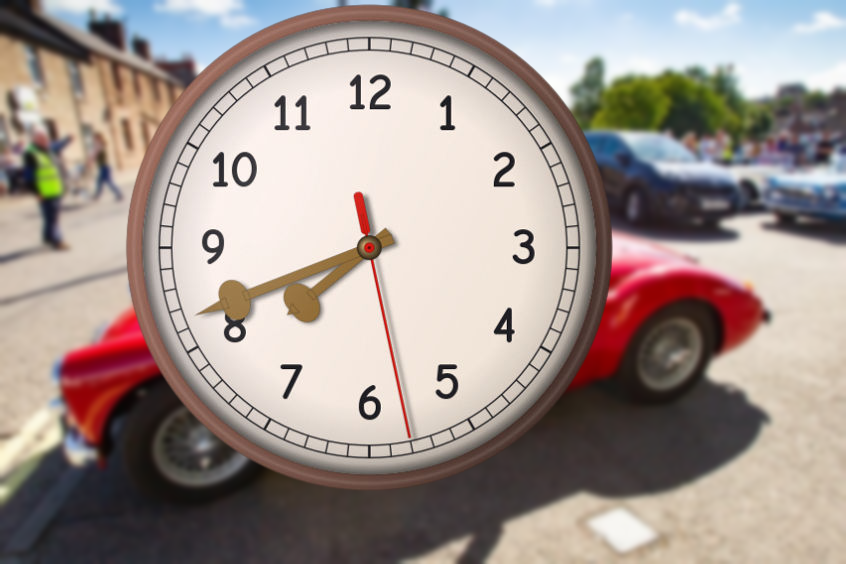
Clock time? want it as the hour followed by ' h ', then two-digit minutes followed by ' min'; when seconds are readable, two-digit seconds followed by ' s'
7 h 41 min 28 s
